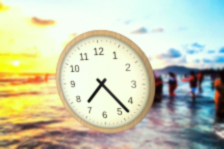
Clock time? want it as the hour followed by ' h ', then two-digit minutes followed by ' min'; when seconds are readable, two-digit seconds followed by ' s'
7 h 23 min
